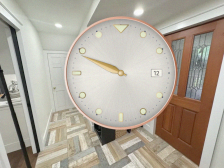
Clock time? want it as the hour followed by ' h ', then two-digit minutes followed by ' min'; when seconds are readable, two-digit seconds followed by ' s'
9 h 49 min
